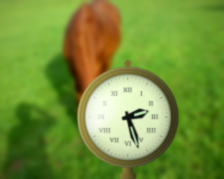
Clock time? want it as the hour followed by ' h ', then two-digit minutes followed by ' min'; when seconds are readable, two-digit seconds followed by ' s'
2 h 27 min
